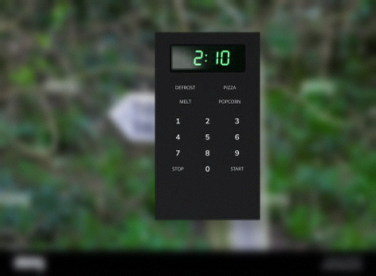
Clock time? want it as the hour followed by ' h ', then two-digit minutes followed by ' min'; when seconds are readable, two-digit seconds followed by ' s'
2 h 10 min
